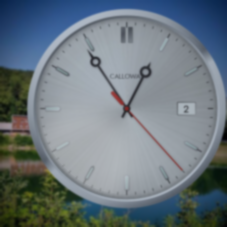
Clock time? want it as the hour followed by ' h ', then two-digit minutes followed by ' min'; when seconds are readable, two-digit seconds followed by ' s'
12 h 54 min 23 s
